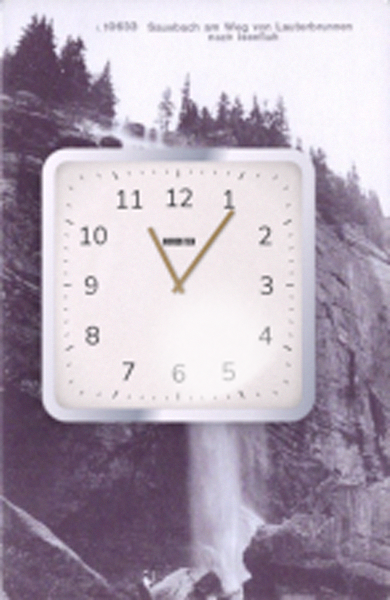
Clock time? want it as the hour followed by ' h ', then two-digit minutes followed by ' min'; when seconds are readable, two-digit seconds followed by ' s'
11 h 06 min
